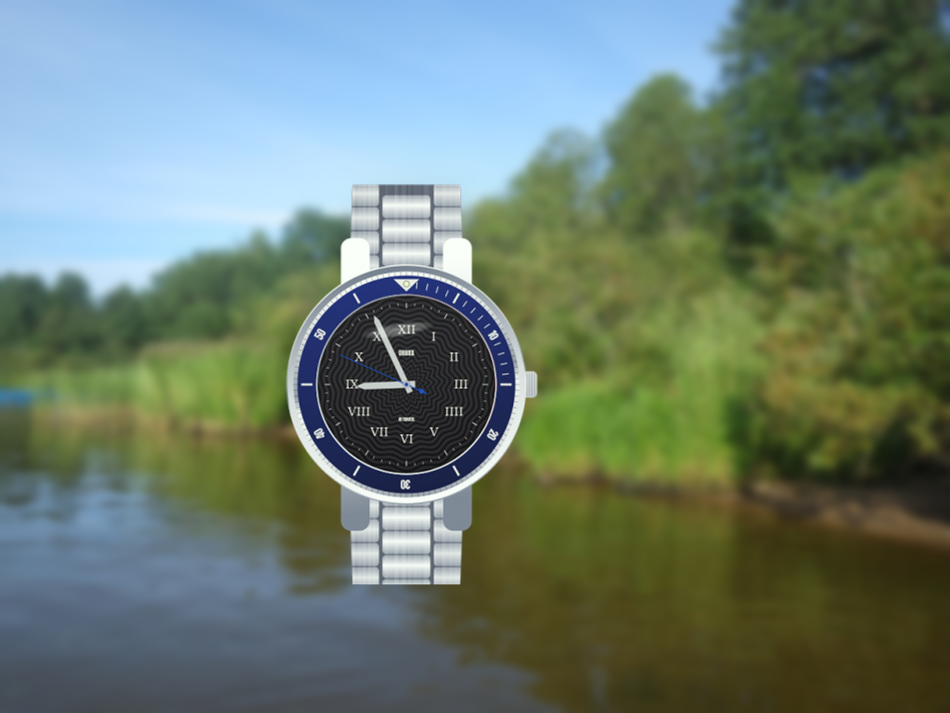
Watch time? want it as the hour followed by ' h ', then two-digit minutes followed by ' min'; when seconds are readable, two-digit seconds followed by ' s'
8 h 55 min 49 s
